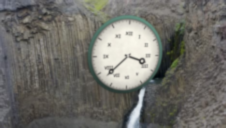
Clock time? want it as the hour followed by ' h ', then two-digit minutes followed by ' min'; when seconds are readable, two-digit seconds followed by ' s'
3 h 38 min
